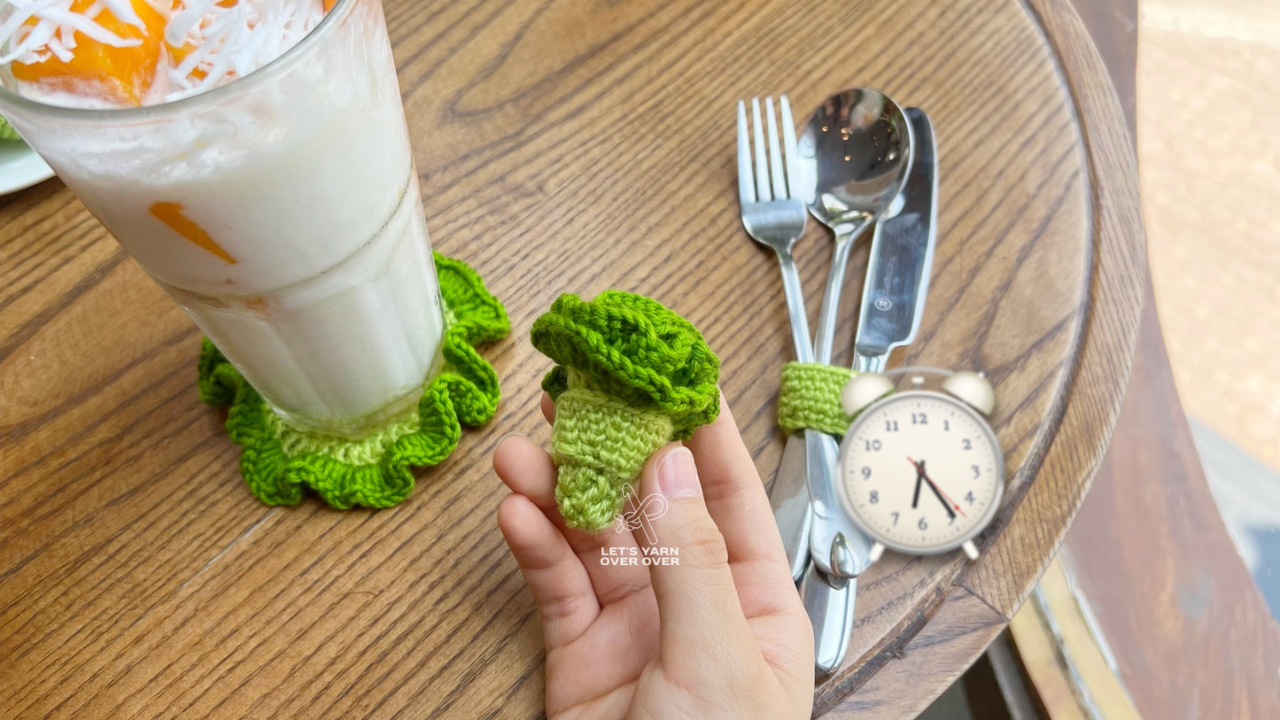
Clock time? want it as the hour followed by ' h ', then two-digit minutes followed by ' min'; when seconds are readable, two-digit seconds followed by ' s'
6 h 24 min 23 s
